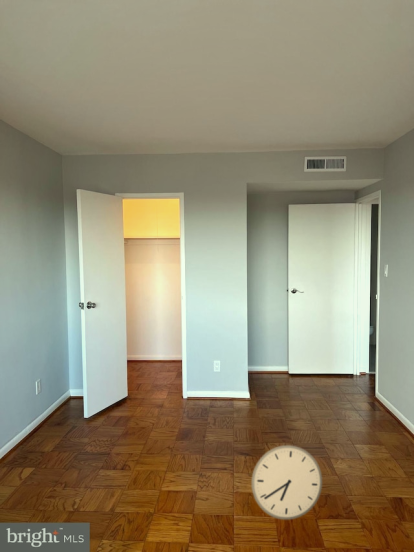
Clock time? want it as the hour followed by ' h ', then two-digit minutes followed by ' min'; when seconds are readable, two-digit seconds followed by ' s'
6 h 39 min
